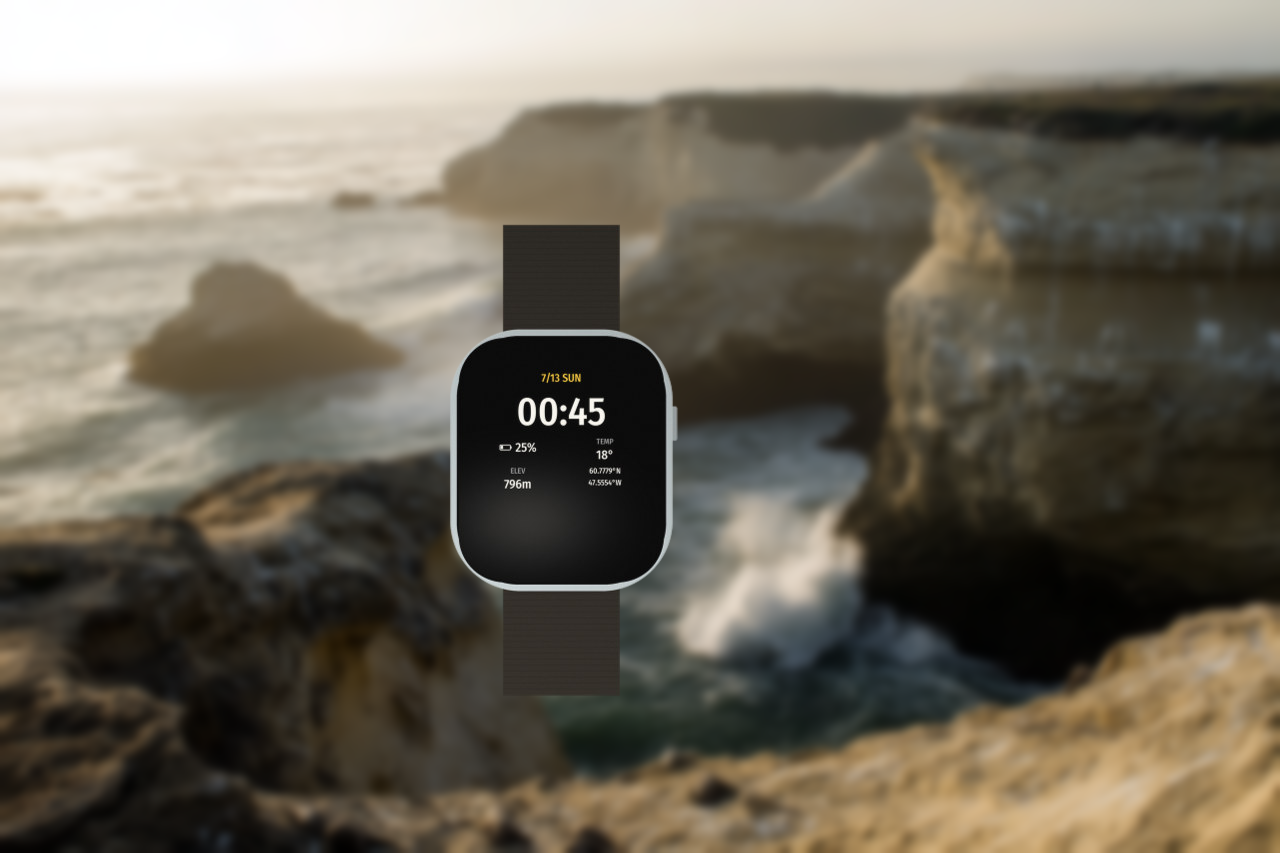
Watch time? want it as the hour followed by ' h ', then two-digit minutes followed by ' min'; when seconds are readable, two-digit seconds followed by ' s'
0 h 45 min
